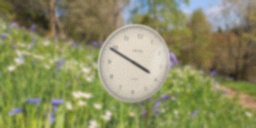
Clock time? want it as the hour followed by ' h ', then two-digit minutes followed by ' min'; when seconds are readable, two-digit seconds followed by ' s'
3 h 49 min
